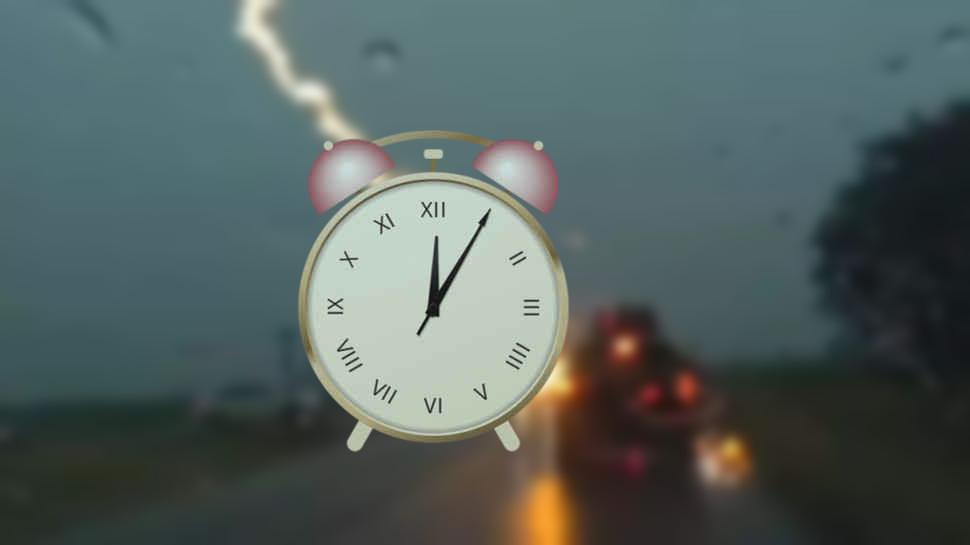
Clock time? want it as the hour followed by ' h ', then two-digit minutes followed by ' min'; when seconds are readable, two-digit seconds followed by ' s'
12 h 05 min 05 s
